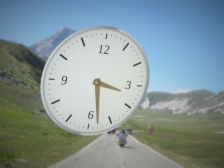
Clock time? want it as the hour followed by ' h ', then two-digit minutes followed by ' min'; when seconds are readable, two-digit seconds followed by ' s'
3 h 28 min
